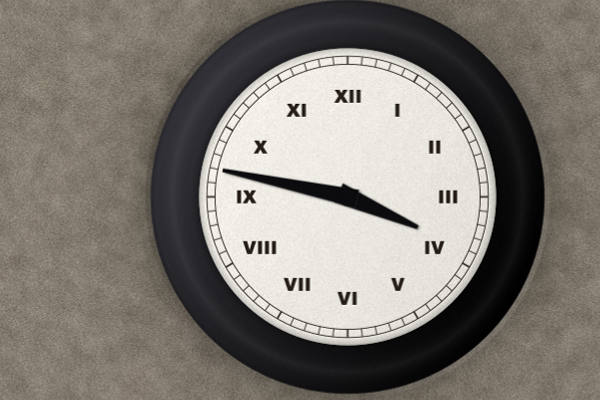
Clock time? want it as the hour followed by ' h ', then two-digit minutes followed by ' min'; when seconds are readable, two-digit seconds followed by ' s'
3 h 47 min
